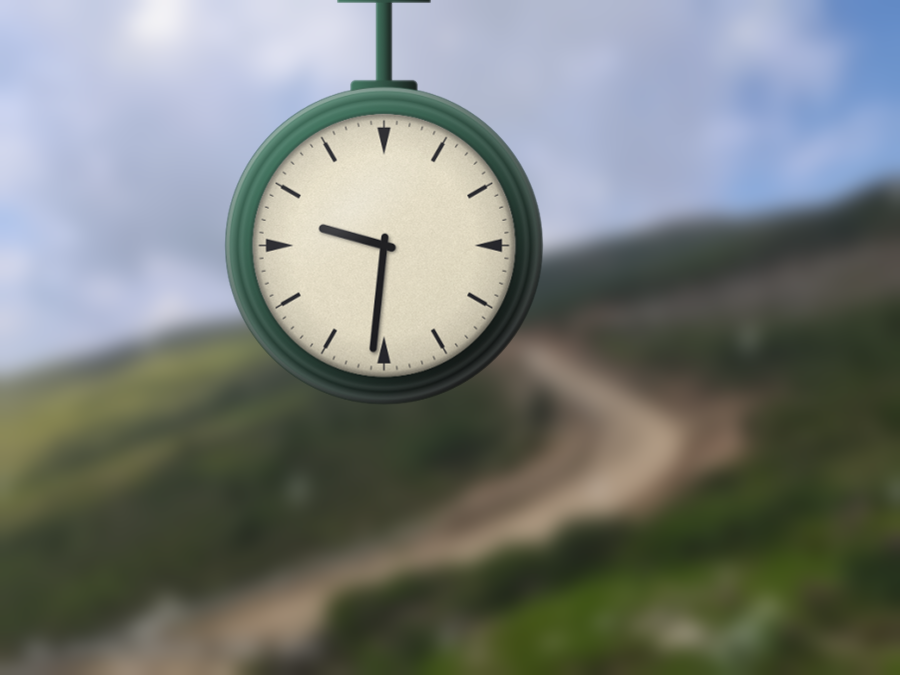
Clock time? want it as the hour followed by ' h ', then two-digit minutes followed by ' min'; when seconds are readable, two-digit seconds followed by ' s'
9 h 31 min
